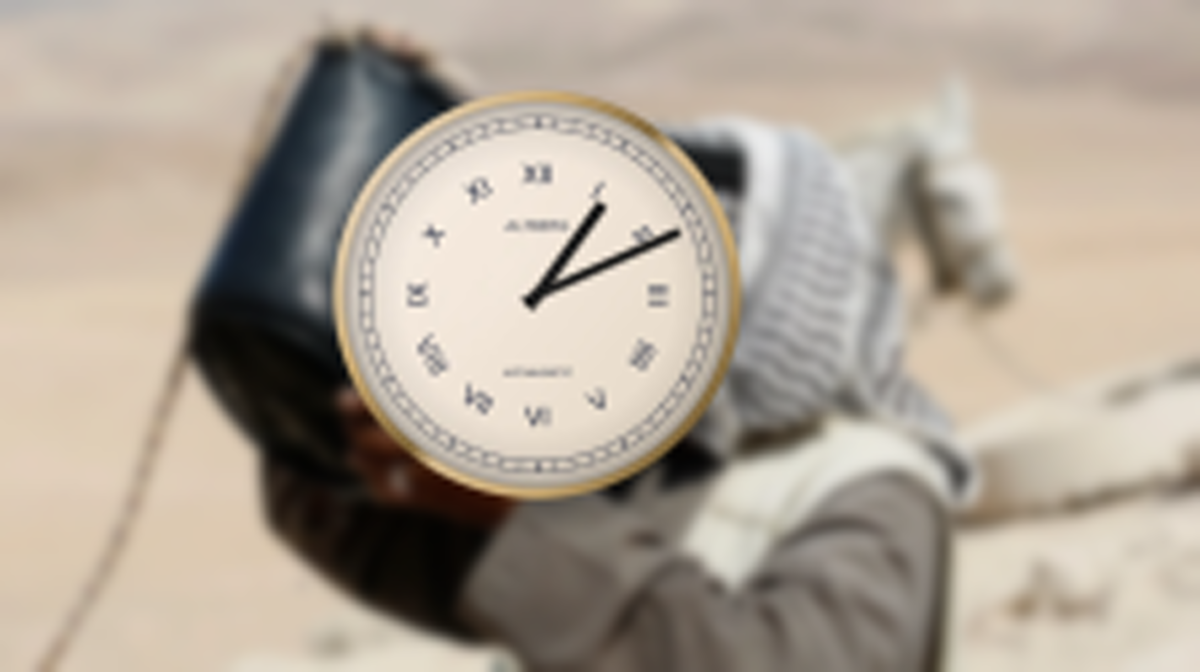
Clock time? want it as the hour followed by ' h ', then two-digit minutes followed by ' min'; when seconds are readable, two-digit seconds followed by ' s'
1 h 11 min
